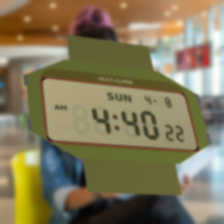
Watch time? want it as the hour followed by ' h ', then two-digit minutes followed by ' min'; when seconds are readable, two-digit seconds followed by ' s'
4 h 40 min 22 s
